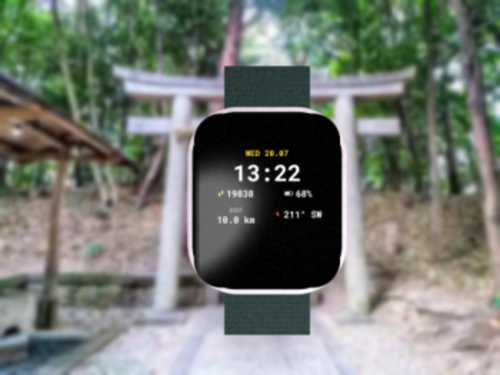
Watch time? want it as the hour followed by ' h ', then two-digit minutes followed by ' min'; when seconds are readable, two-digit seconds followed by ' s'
13 h 22 min
